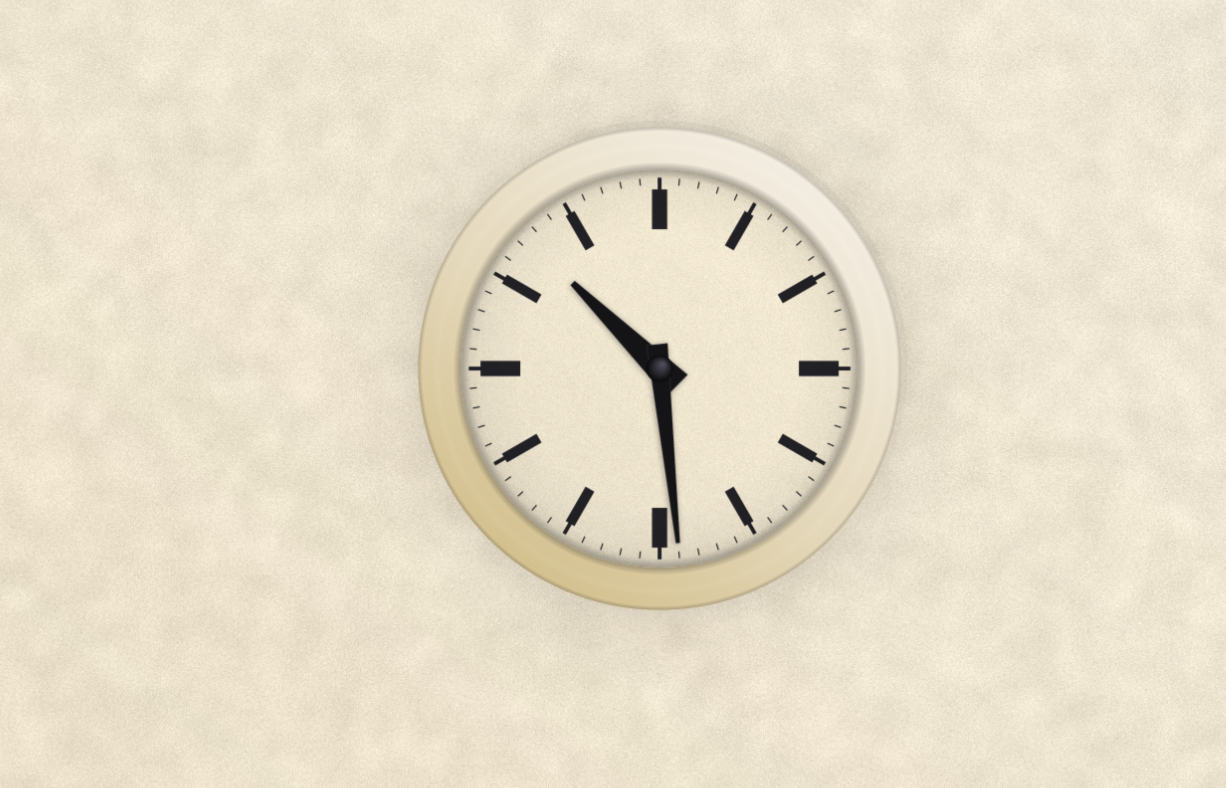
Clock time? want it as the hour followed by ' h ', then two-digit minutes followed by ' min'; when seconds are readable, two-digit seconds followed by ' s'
10 h 29 min
